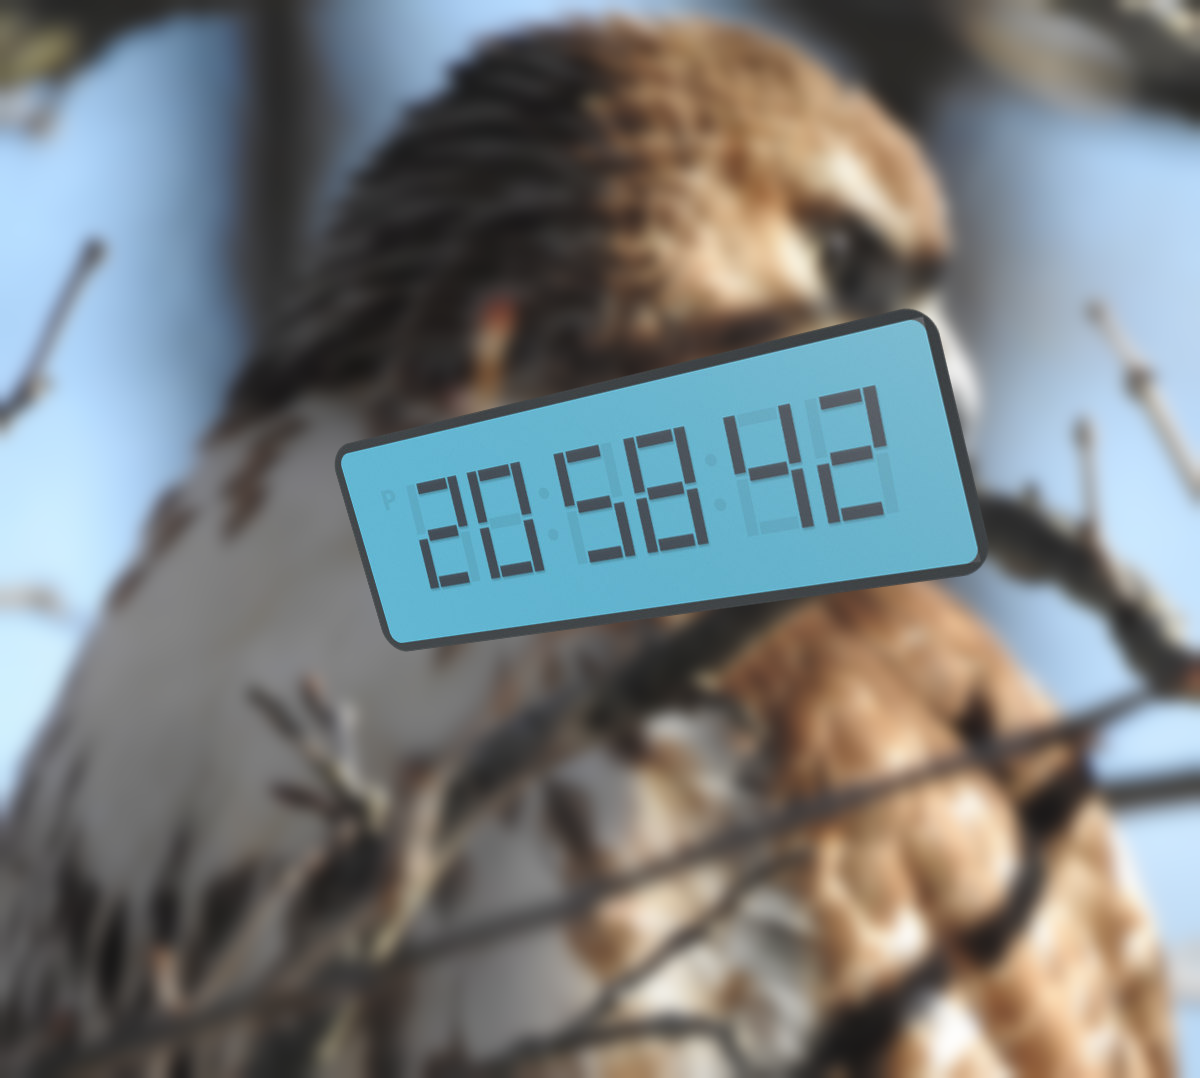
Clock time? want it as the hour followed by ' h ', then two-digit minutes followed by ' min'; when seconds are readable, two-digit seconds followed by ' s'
20 h 58 min 42 s
